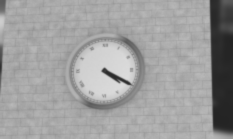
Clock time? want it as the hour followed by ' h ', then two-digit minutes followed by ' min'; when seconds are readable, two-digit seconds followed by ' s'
4 h 20 min
